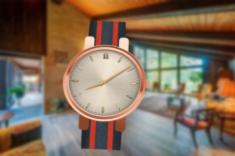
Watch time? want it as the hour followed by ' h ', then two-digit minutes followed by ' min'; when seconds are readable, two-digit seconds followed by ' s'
8 h 09 min
